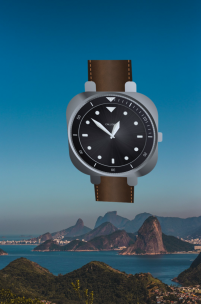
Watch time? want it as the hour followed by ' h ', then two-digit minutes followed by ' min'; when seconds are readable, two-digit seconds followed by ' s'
12 h 52 min
